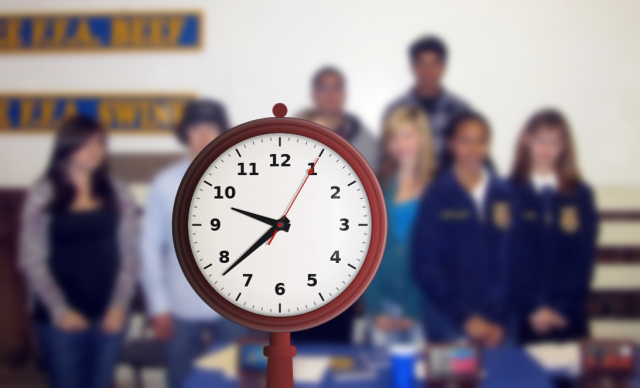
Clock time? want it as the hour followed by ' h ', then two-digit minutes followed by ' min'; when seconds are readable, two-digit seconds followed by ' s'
9 h 38 min 05 s
